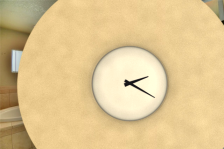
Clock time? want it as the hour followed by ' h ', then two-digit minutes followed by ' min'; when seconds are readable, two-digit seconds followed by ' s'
2 h 20 min
